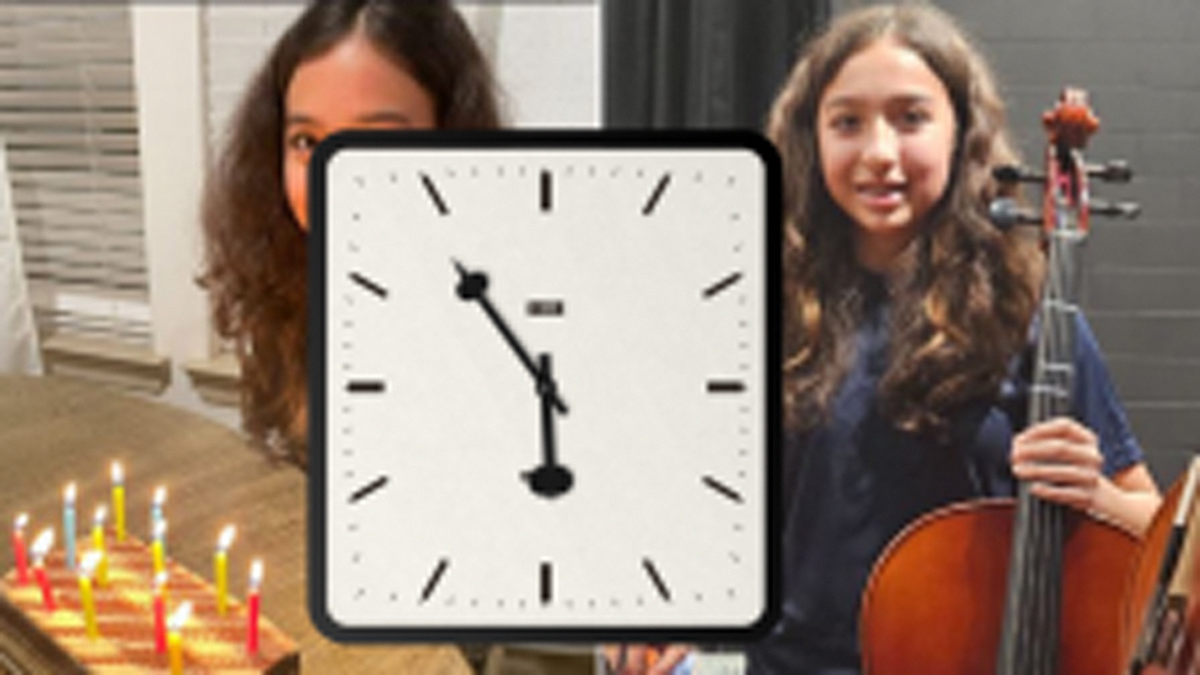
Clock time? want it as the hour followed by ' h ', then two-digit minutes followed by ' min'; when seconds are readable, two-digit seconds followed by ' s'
5 h 54 min
